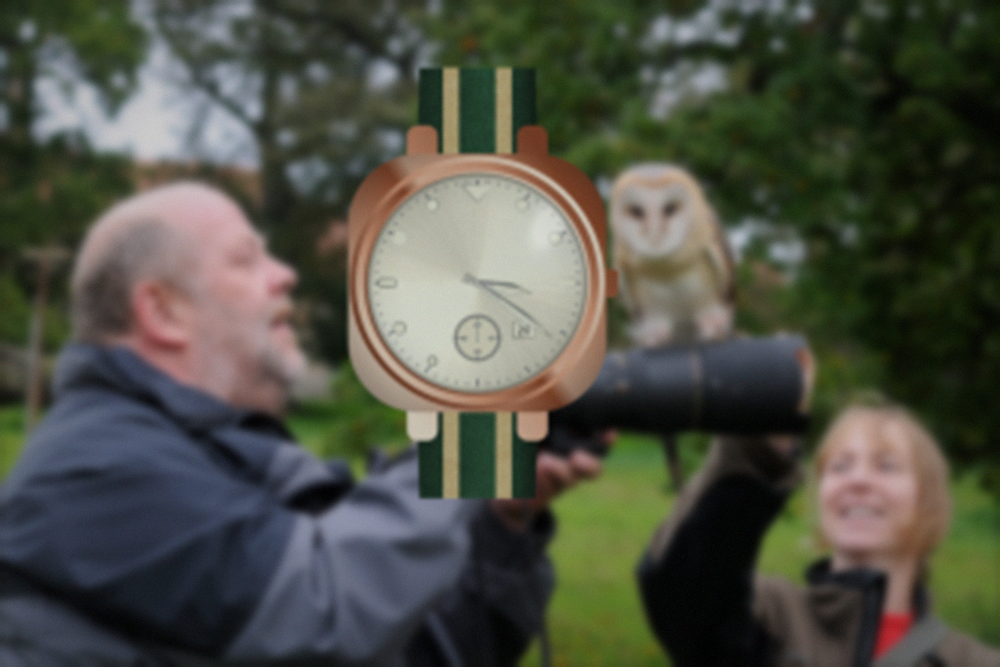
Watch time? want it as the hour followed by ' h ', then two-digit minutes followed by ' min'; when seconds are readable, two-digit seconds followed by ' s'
3 h 21 min
